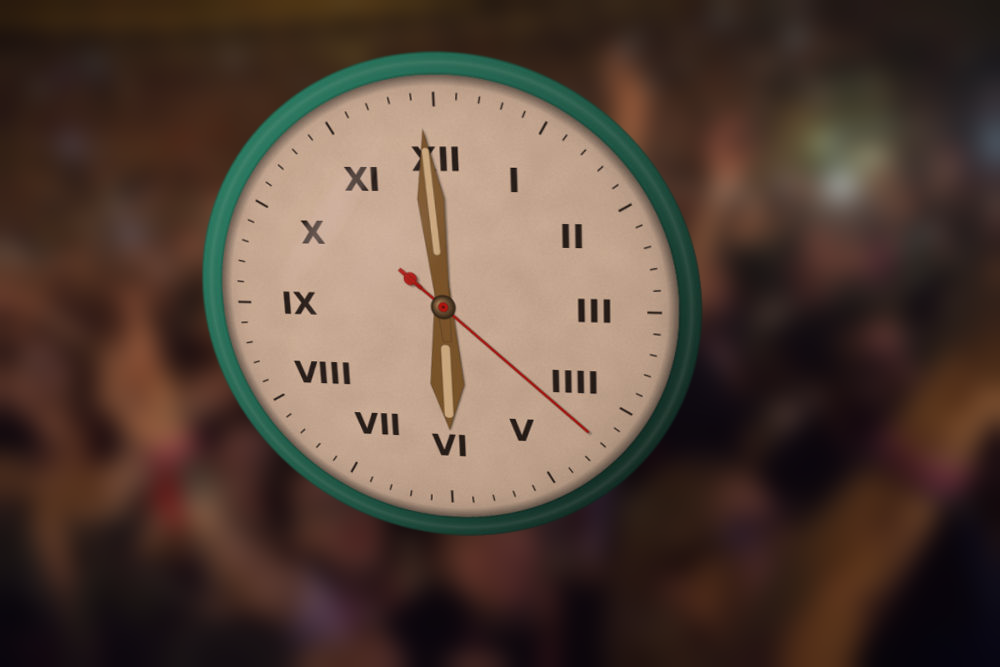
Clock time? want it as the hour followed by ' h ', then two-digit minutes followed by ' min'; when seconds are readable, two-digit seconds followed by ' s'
5 h 59 min 22 s
